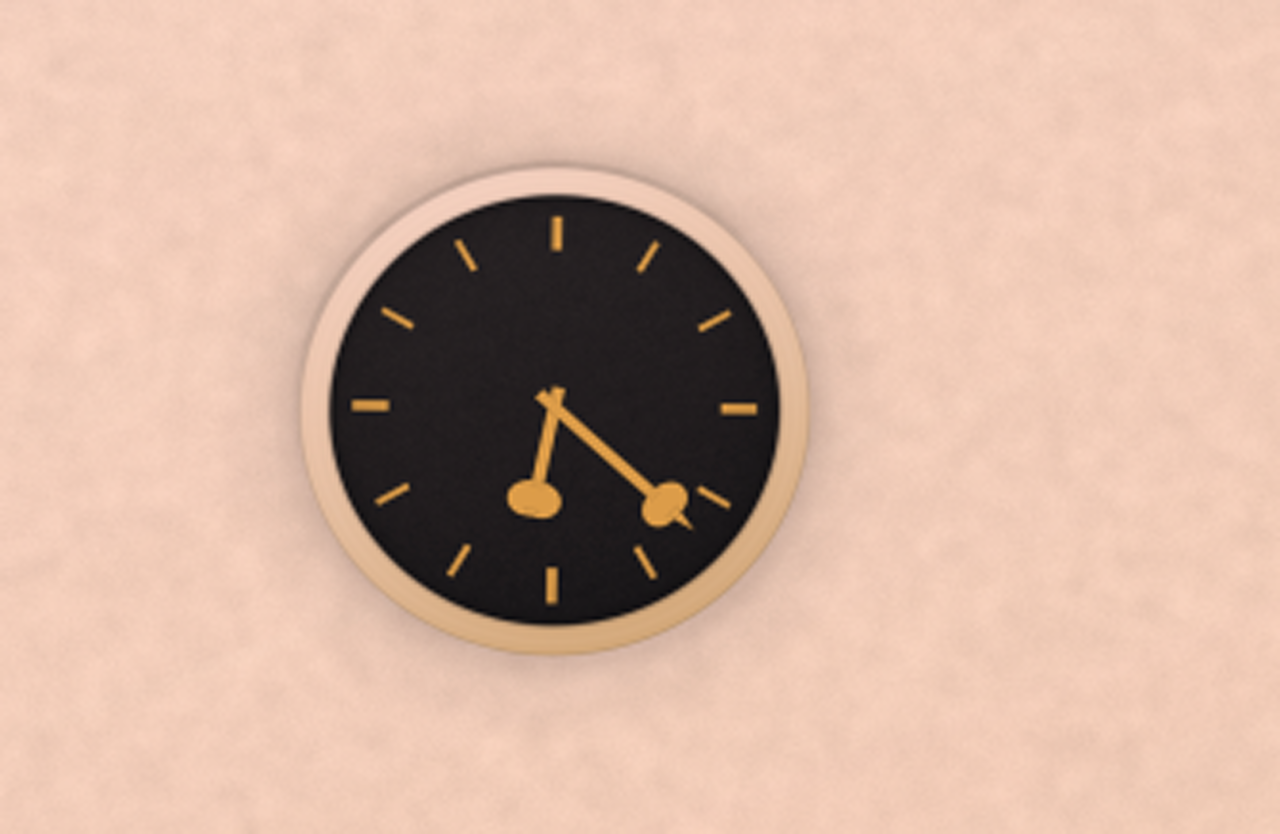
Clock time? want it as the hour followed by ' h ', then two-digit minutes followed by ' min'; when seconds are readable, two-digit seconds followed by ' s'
6 h 22 min
